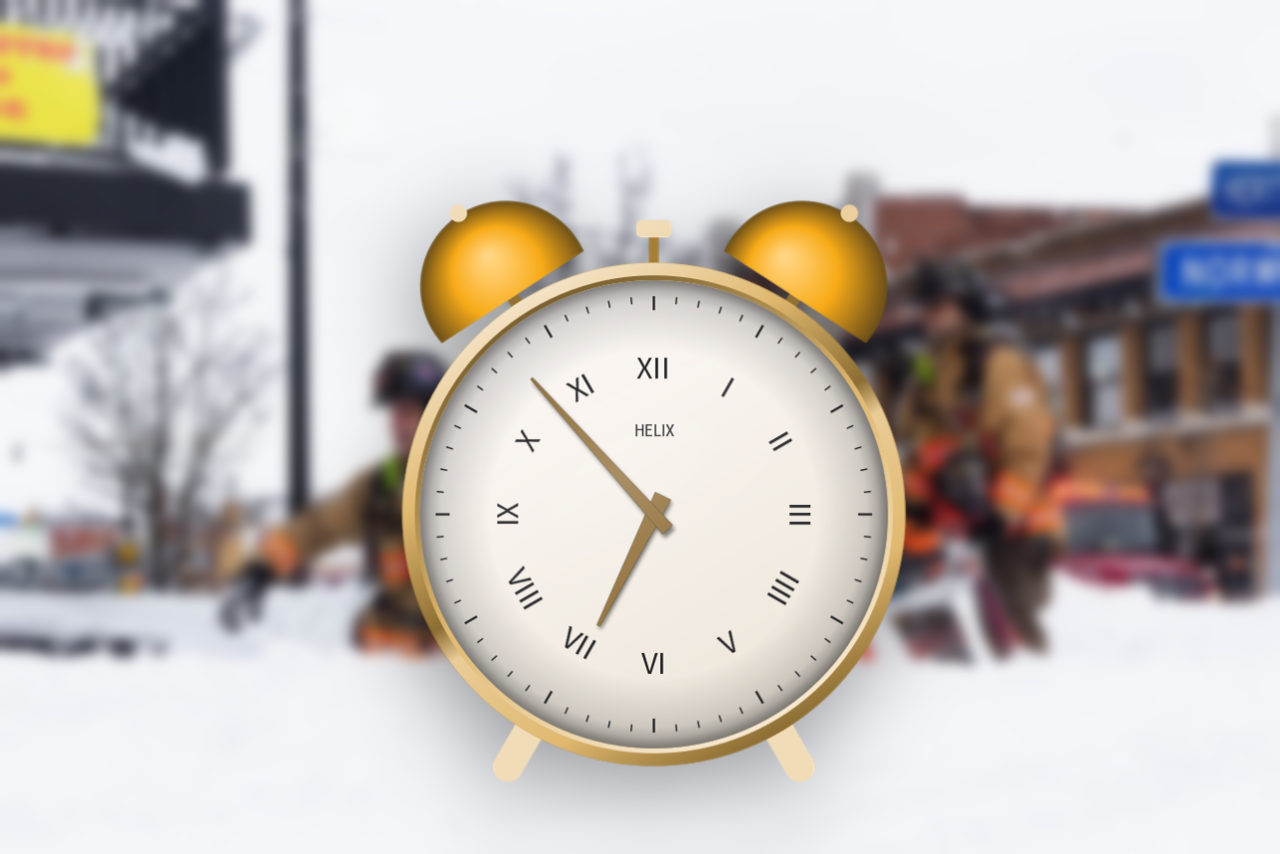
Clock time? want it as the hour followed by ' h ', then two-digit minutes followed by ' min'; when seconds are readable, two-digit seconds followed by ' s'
6 h 53 min
